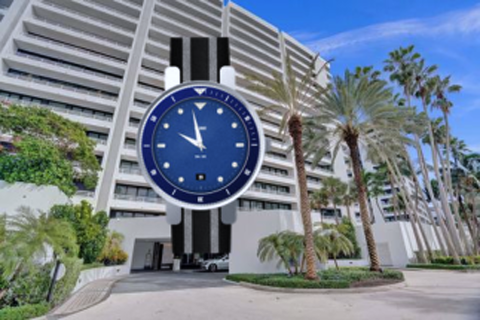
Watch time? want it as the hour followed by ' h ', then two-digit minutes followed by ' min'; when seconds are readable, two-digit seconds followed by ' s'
9 h 58 min
